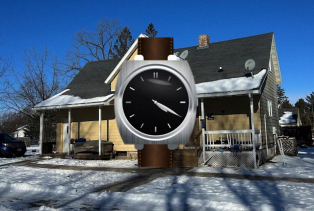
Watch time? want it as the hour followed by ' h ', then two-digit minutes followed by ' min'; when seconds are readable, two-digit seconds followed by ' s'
4 h 20 min
